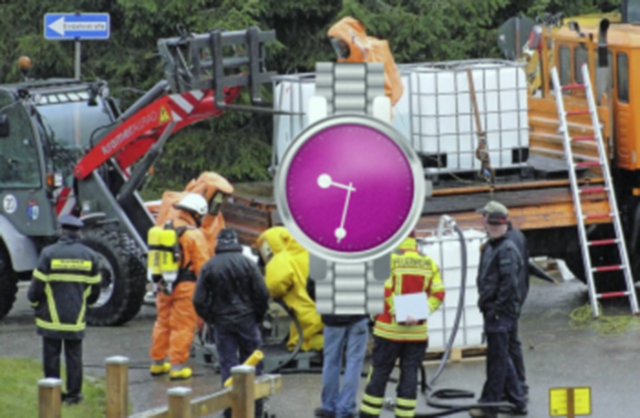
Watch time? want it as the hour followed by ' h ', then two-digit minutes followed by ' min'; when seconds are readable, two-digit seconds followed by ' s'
9 h 32 min
